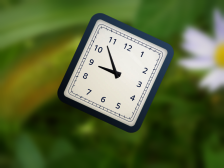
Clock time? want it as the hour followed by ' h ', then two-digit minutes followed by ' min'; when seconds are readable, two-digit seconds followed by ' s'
8 h 53 min
